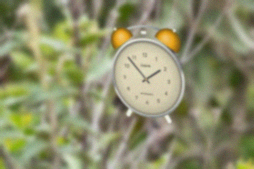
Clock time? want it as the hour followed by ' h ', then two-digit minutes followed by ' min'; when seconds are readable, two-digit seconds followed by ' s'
1 h 53 min
